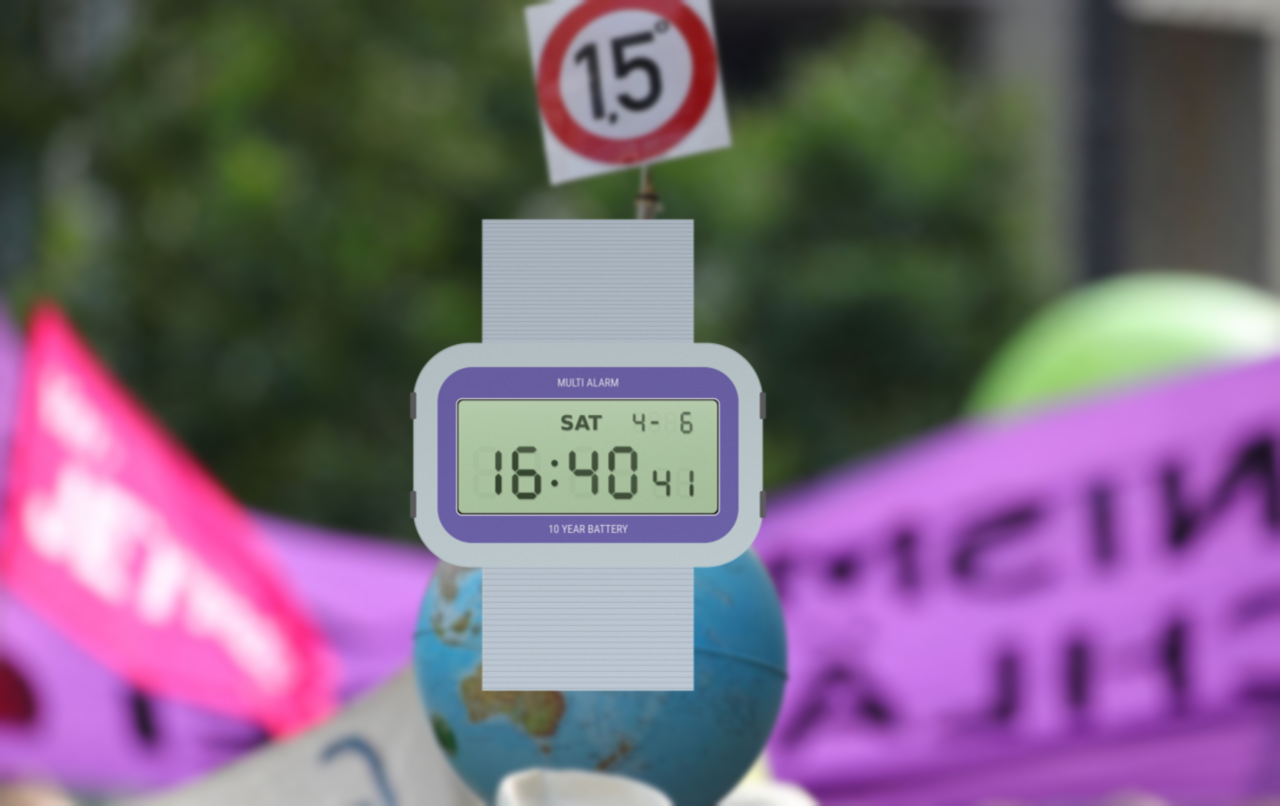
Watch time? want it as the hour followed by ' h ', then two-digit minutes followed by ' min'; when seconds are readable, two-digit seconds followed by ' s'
16 h 40 min 41 s
